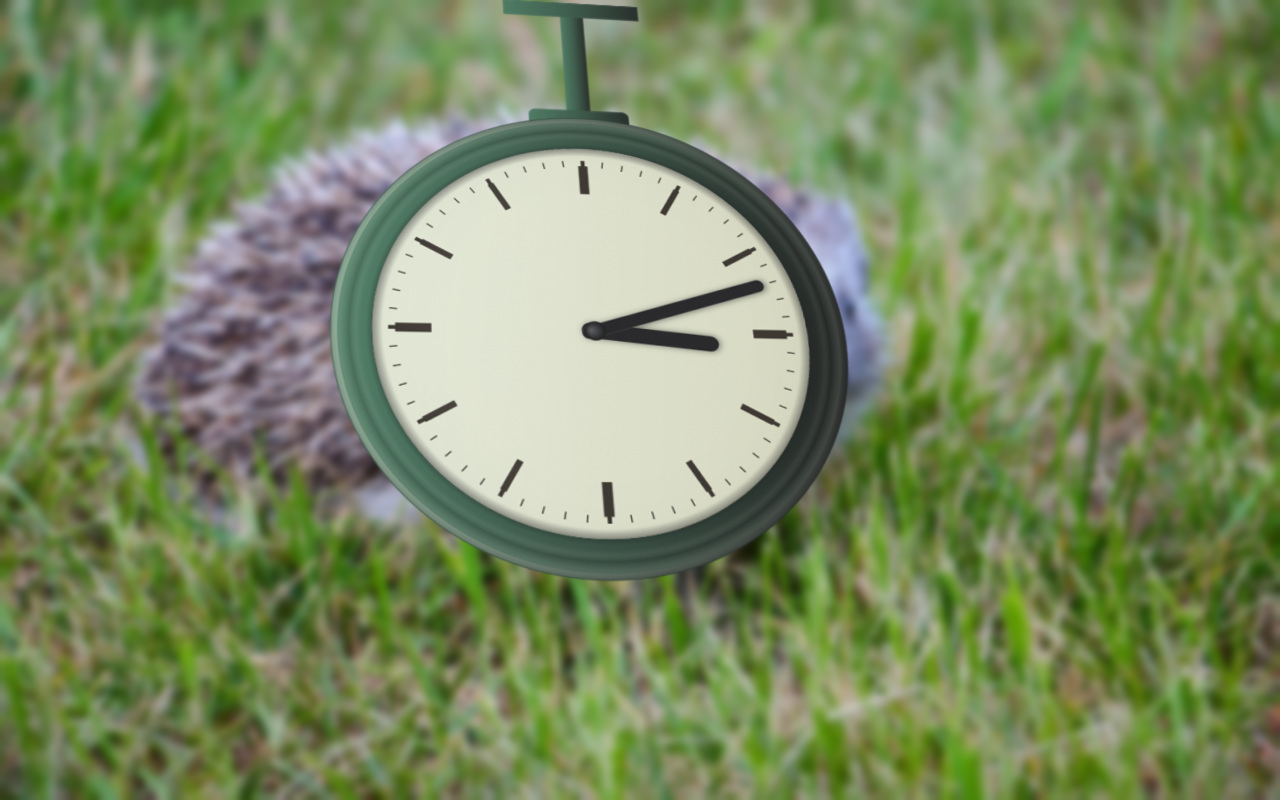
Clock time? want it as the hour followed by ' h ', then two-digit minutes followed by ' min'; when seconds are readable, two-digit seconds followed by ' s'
3 h 12 min
